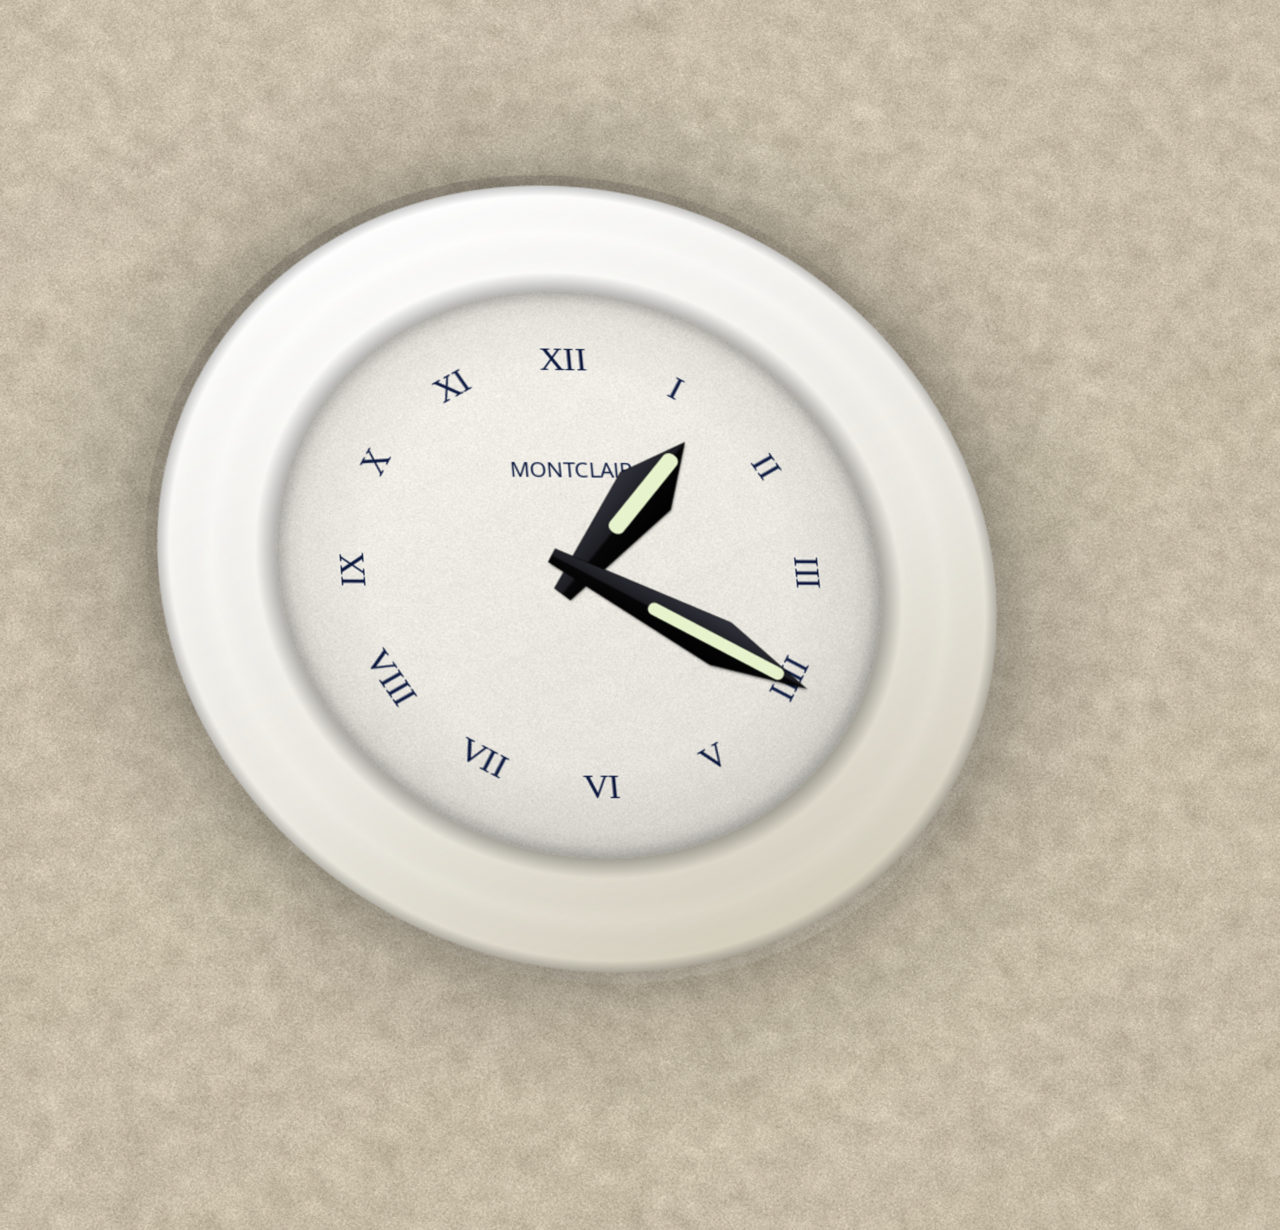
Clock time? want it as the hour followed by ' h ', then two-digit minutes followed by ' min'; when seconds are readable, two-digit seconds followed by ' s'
1 h 20 min
